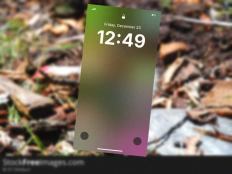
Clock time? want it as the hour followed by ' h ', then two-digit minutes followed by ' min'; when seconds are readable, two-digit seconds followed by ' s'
12 h 49 min
